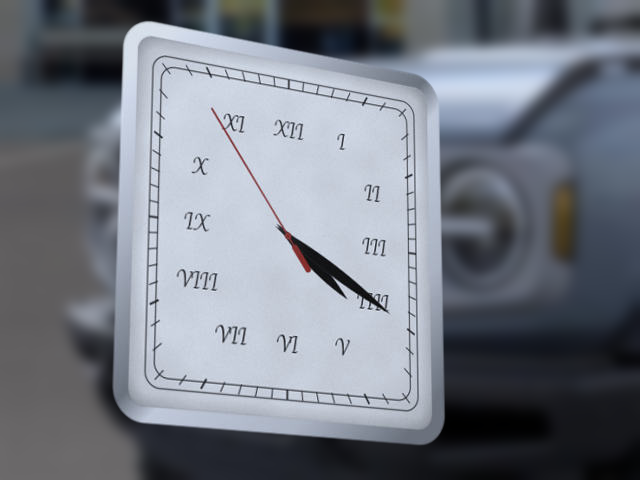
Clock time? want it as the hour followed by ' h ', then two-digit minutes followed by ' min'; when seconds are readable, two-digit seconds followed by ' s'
4 h 19 min 54 s
